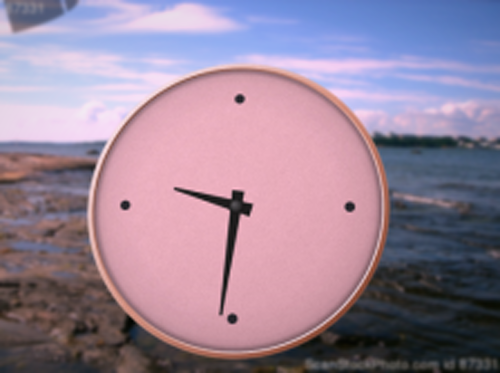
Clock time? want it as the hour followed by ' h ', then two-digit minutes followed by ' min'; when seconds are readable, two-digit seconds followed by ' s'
9 h 31 min
